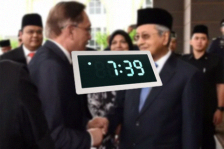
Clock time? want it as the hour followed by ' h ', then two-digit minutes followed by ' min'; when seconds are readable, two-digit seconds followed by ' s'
7 h 39 min
